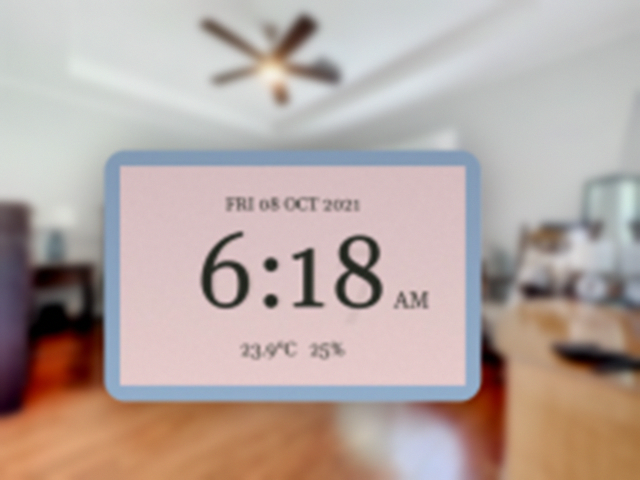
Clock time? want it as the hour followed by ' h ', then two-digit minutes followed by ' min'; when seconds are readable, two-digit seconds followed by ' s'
6 h 18 min
